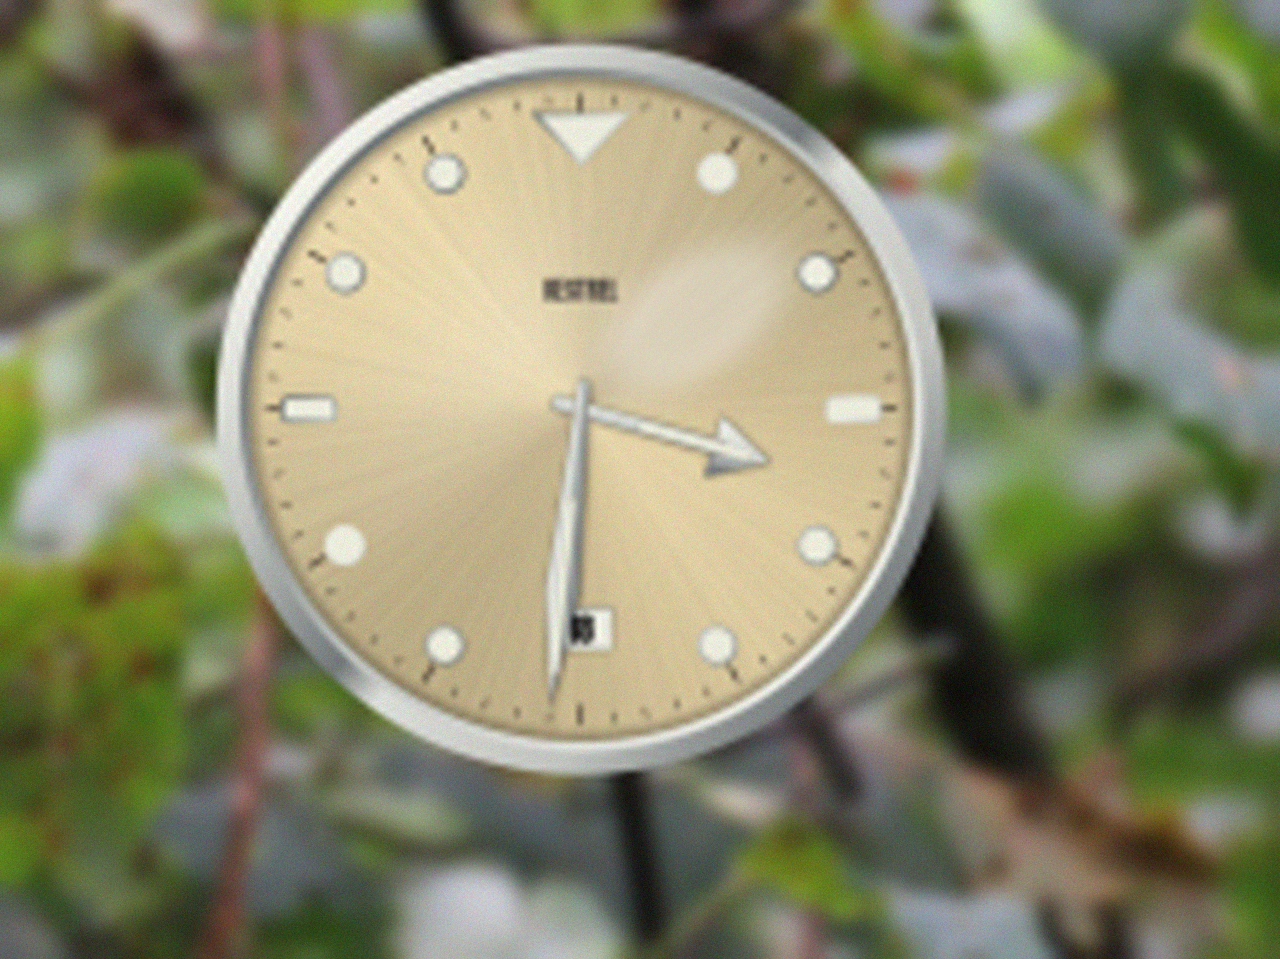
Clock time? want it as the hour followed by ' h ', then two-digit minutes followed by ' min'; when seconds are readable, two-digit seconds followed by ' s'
3 h 31 min
